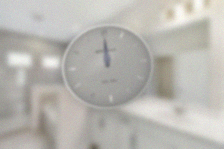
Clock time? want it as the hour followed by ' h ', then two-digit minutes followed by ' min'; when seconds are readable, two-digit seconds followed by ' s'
12 h 00 min
